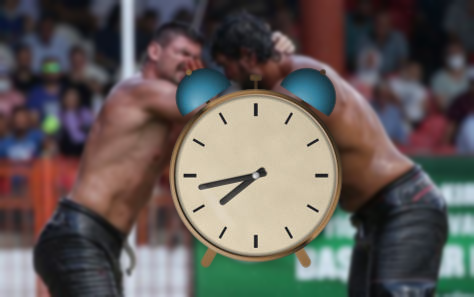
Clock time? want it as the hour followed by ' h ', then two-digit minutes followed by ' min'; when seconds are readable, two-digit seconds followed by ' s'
7 h 43 min
